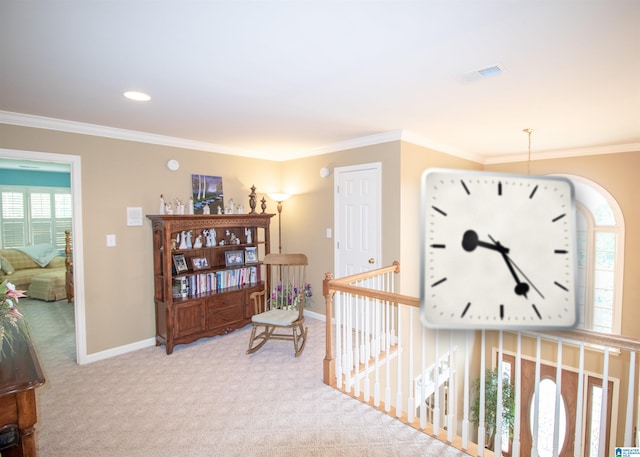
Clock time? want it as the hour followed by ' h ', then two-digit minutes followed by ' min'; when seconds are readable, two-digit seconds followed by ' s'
9 h 25 min 23 s
